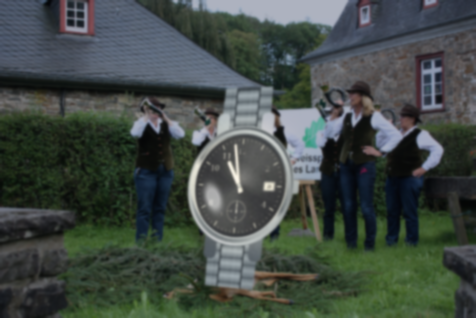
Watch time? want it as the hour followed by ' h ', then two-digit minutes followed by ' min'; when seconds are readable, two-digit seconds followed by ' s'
10 h 58 min
